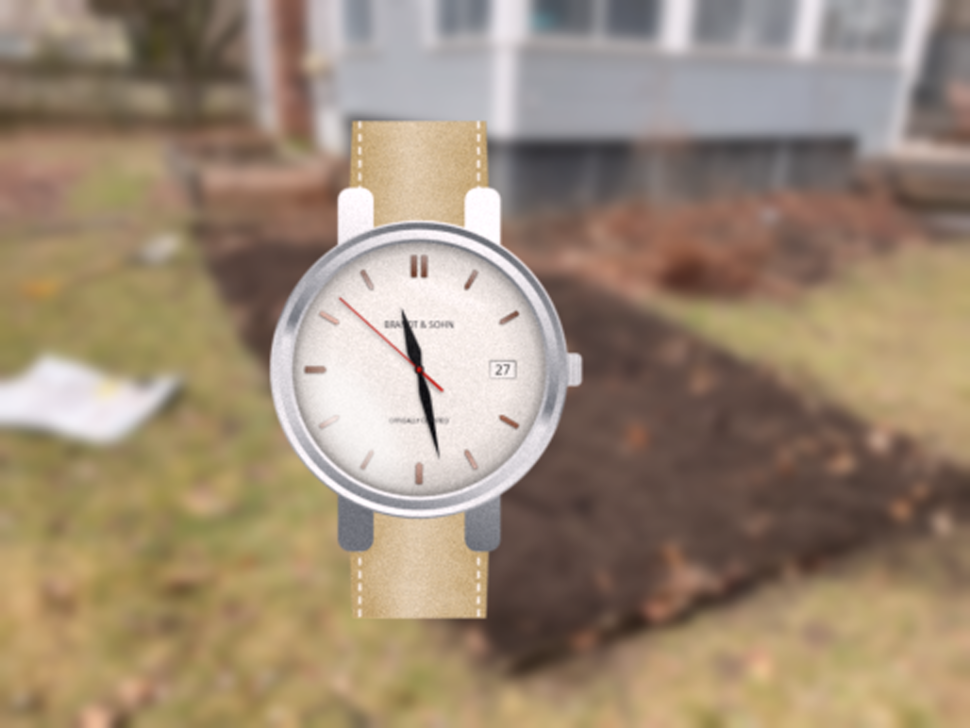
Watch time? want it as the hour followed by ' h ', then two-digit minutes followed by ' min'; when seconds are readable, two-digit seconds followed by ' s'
11 h 27 min 52 s
